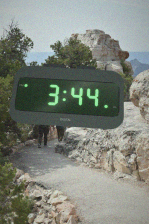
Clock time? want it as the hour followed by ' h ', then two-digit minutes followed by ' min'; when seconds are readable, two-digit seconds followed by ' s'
3 h 44 min
